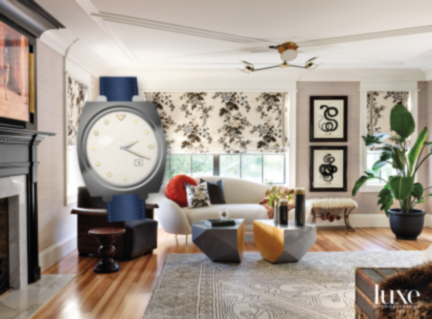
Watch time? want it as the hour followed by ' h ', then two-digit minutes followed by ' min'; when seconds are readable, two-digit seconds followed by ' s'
2 h 19 min
